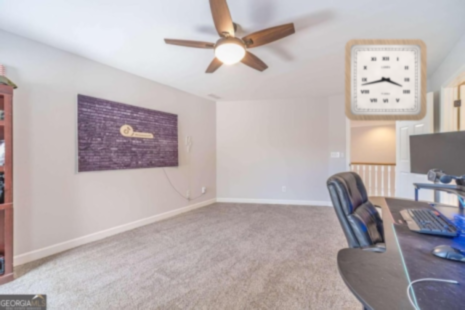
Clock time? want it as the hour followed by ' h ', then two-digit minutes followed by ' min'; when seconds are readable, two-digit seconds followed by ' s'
3 h 43 min
